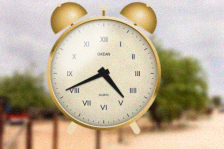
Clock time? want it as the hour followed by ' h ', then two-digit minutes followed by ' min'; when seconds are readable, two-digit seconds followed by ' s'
4 h 41 min
